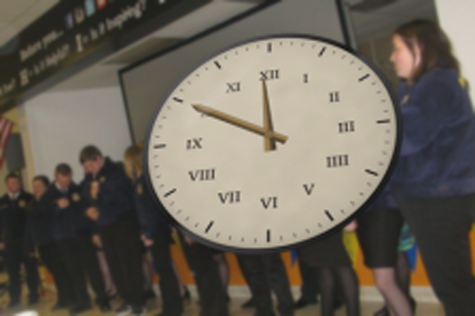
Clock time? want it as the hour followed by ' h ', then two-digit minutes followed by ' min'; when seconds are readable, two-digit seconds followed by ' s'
11 h 50 min
